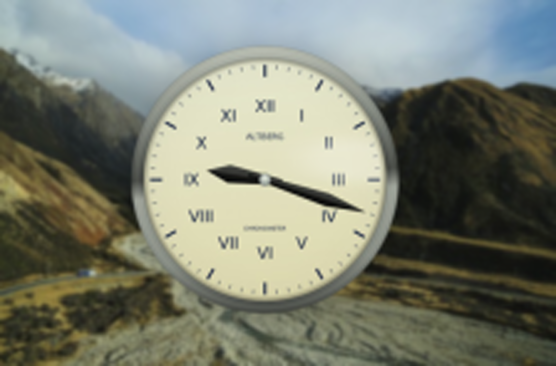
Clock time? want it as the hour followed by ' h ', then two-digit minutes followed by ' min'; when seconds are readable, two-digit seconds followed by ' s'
9 h 18 min
